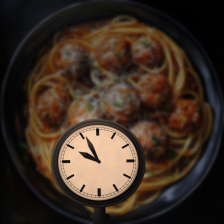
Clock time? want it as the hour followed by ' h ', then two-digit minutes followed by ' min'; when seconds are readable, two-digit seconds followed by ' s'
9 h 56 min
